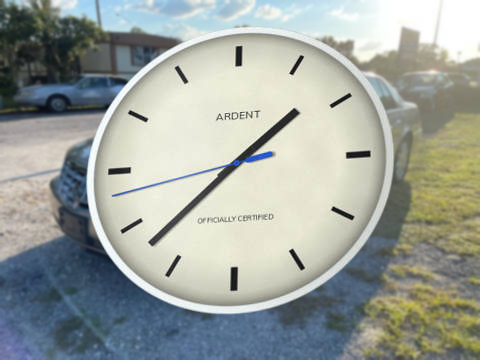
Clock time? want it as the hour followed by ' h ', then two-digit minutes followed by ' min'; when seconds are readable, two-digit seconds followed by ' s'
1 h 37 min 43 s
